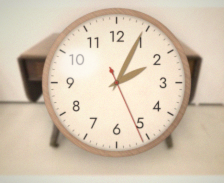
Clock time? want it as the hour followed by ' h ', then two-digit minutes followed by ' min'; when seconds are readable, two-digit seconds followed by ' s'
2 h 04 min 26 s
